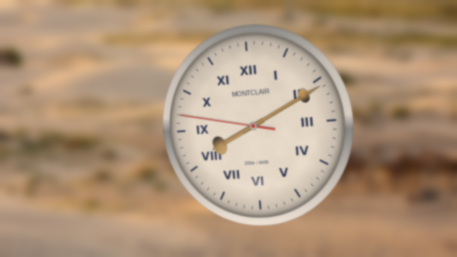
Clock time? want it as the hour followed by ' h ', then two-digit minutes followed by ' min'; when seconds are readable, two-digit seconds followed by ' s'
8 h 10 min 47 s
